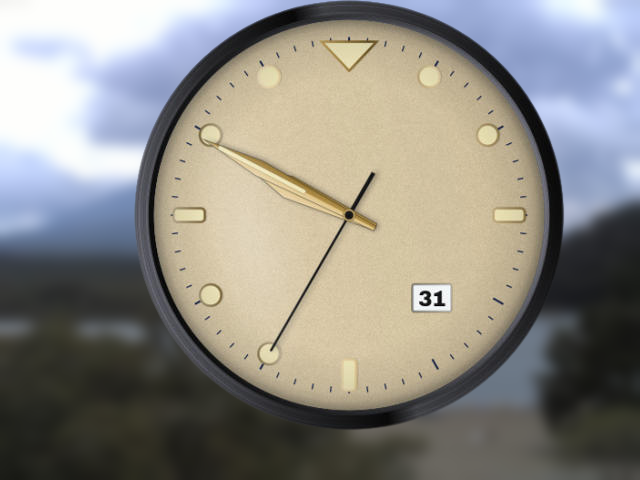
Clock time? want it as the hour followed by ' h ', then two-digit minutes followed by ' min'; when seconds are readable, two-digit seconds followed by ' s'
9 h 49 min 35 s
